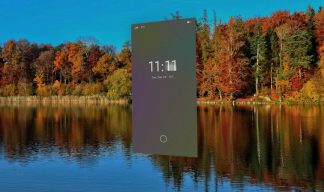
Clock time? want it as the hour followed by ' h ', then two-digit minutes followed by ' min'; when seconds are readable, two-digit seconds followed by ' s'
11 h 11 min
